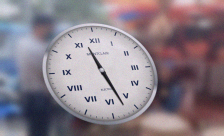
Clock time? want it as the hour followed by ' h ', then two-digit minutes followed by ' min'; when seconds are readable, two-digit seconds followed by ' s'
11 h 27 min
